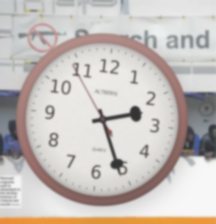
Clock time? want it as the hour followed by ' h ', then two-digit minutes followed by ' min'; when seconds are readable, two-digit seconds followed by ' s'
2 h 25 min 54 s
